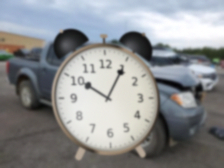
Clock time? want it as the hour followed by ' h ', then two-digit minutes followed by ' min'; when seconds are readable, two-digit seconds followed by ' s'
10 h 05 min
